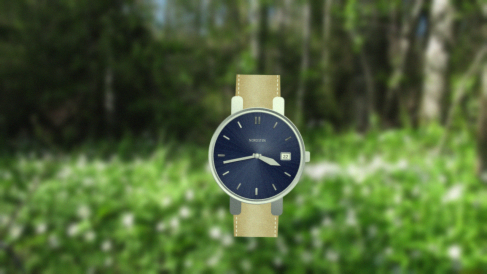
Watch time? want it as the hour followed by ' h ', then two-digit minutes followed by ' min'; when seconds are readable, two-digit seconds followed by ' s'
3 h 43 min
